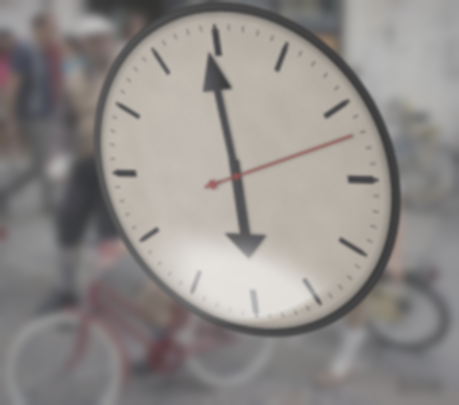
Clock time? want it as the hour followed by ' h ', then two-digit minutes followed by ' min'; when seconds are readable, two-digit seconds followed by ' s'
5 h 59 min 12 s
